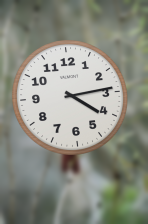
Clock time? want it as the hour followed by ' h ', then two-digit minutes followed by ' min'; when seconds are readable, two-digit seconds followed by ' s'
4 h 14 min
